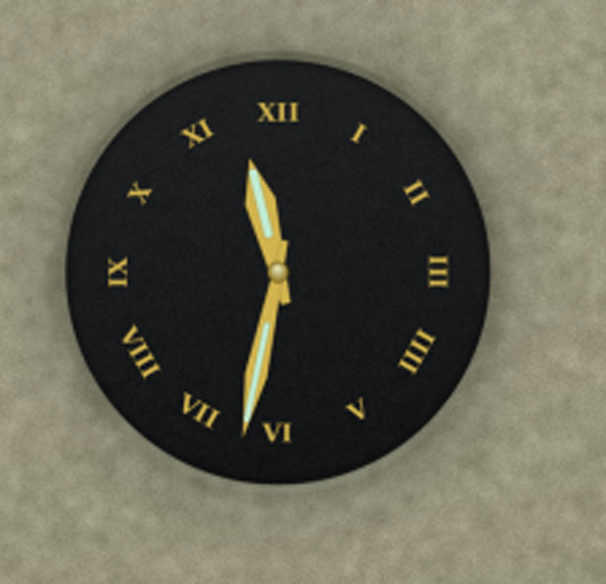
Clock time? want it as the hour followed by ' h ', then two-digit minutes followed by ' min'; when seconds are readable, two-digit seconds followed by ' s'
11 h 32 min
